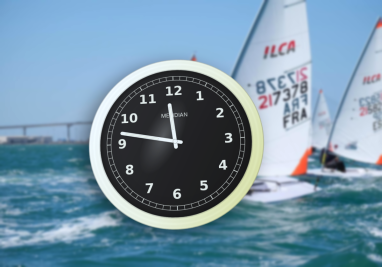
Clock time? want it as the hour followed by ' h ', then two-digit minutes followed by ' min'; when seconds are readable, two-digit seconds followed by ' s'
11 h 47 min
